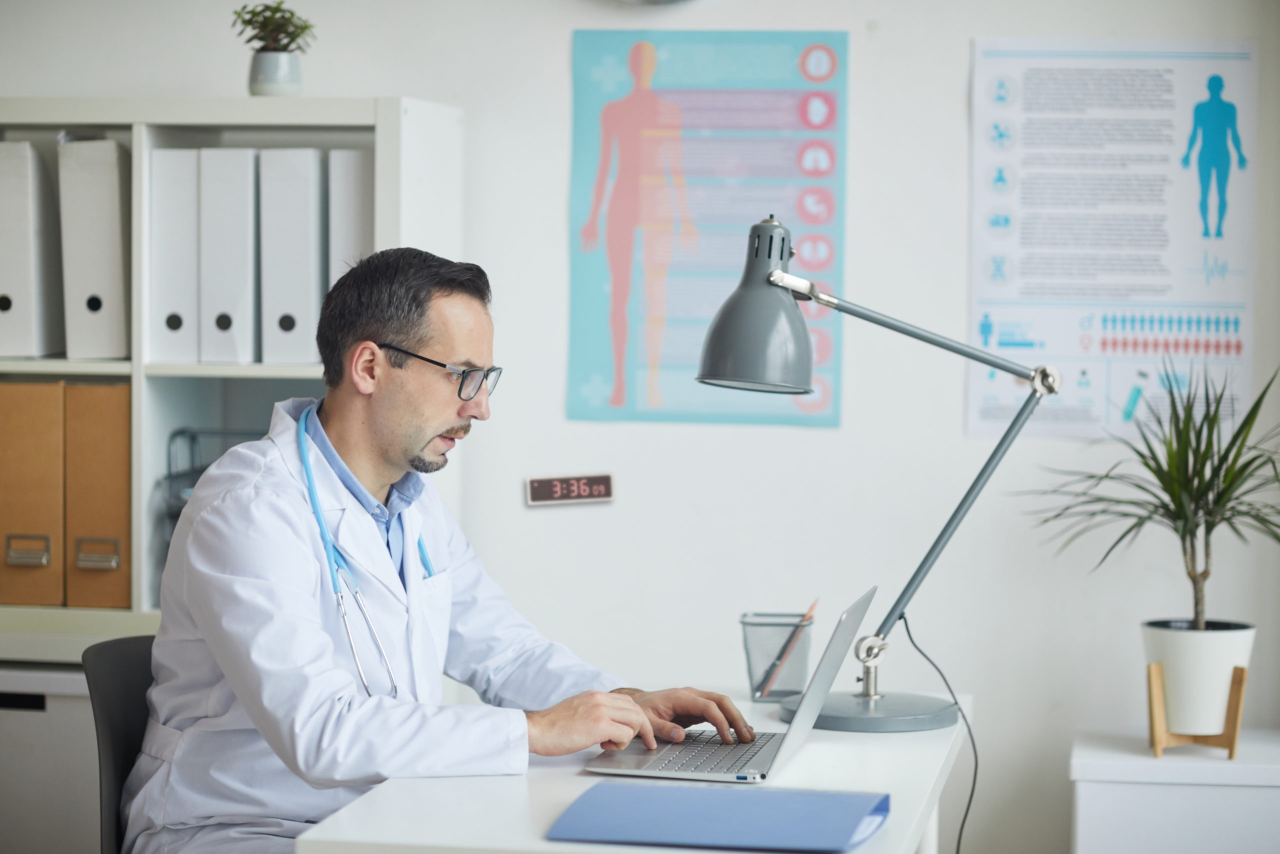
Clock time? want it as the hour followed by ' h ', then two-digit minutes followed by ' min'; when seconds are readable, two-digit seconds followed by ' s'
3 h 36 min
